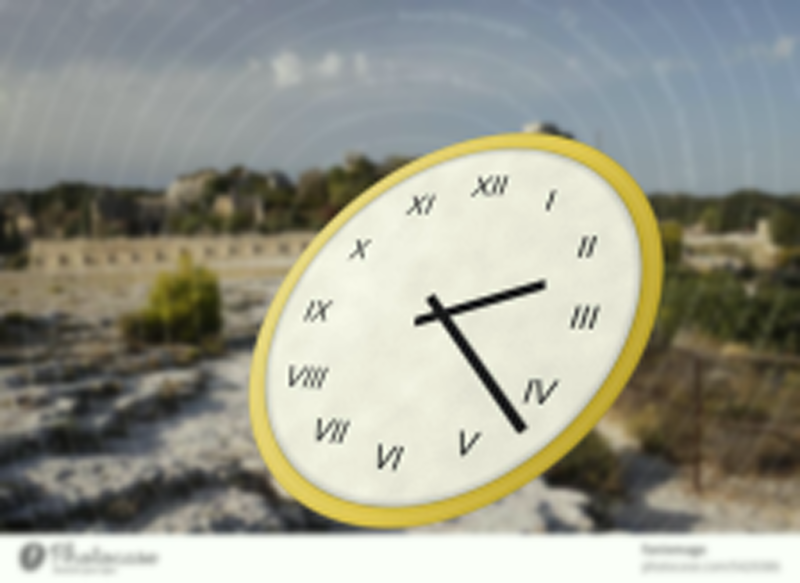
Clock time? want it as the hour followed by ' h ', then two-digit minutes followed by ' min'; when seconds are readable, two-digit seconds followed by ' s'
2 h 22 min
